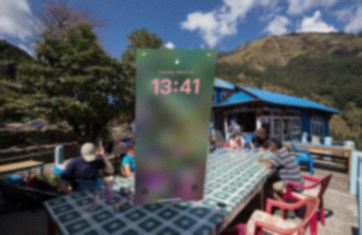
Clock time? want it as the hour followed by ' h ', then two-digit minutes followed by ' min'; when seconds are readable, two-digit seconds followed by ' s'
13 h 41 min
